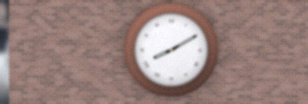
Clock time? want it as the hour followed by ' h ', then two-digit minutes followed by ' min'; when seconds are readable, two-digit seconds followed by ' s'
8 h 10 min
